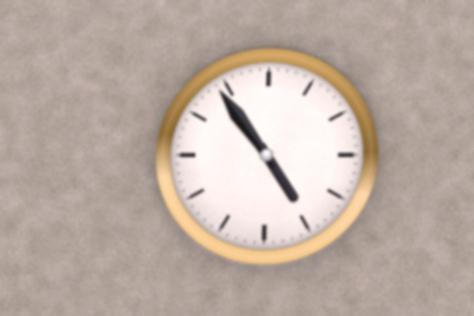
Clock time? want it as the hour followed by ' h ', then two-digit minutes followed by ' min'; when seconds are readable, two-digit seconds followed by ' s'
4 h 54 min
